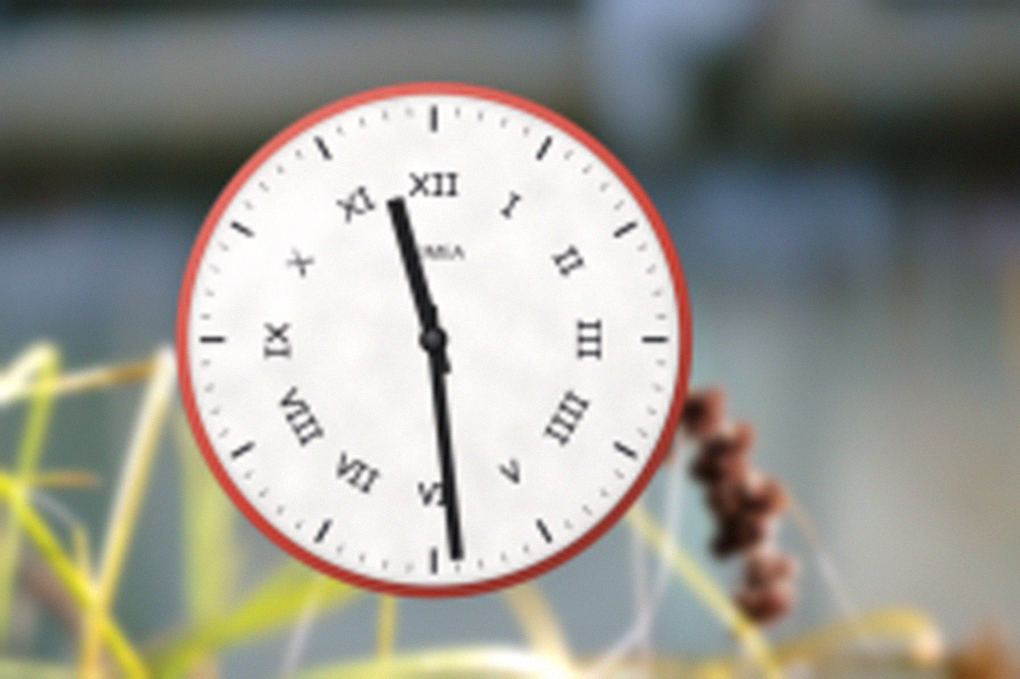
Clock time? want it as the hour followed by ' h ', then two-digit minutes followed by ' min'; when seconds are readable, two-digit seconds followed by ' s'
11 h 29 min
